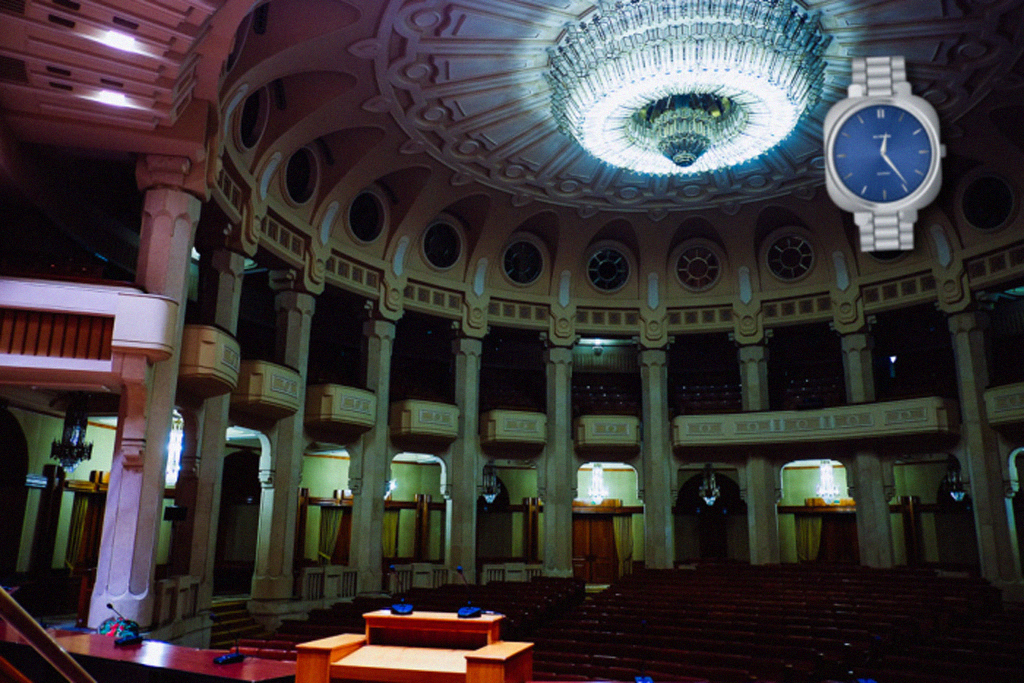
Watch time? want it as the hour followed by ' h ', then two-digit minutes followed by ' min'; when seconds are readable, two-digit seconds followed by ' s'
12 h 24 min
